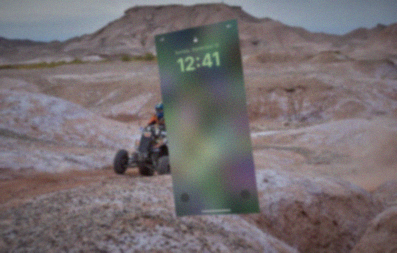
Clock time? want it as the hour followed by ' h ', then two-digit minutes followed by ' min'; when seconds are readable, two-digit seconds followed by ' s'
12 h 41 min
